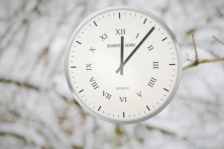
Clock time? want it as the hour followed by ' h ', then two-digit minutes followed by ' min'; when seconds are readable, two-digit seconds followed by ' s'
12 h 07 min
